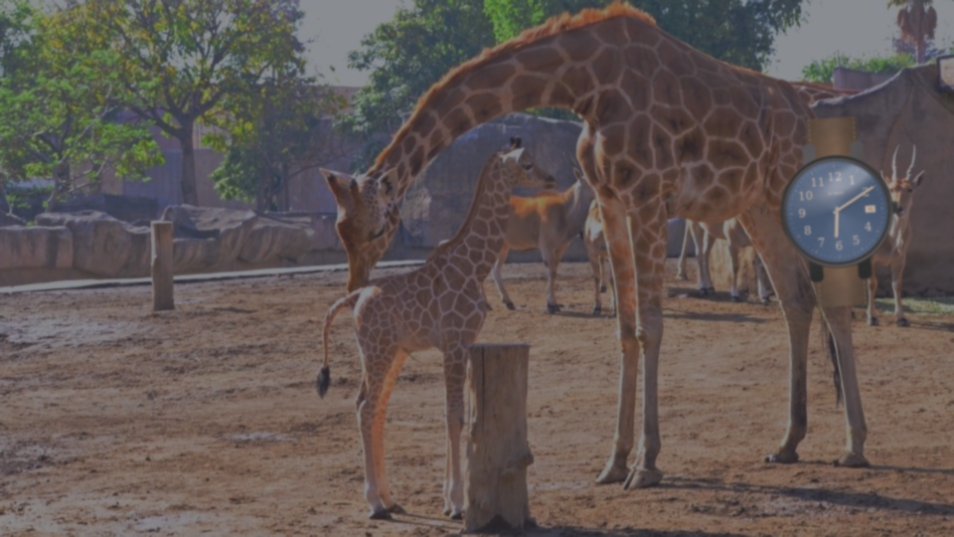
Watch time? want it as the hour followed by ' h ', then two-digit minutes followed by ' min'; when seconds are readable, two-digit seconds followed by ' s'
6 h 10 min
